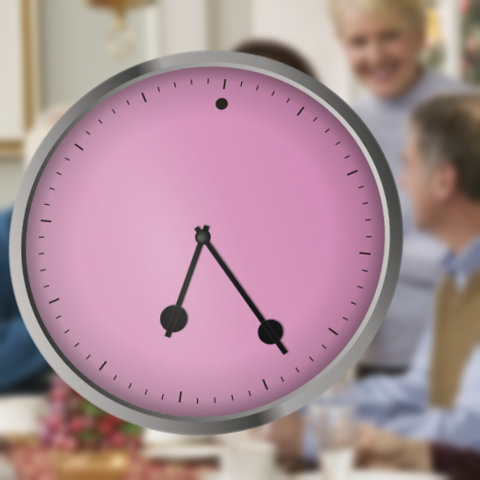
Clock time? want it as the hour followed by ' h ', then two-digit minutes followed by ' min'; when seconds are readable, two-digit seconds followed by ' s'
6 h 23 min
